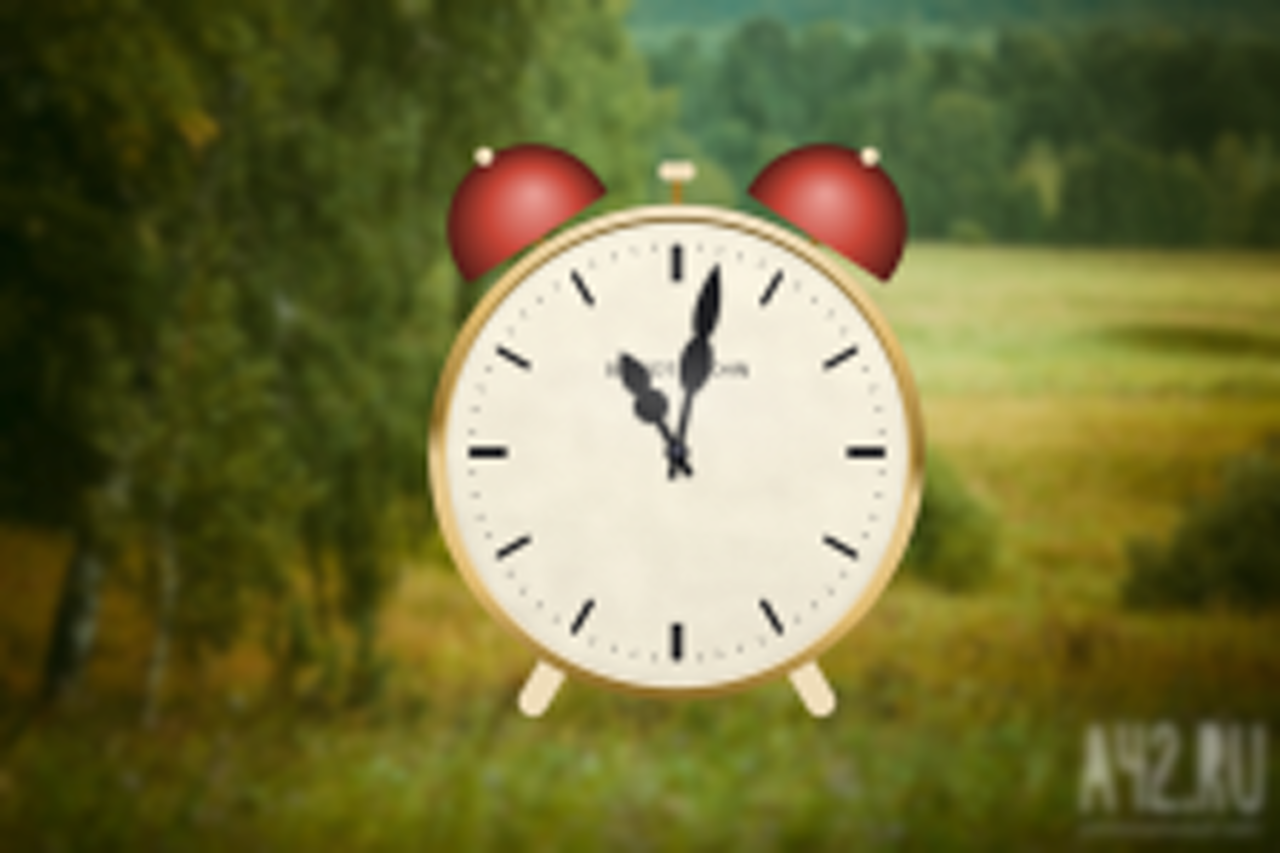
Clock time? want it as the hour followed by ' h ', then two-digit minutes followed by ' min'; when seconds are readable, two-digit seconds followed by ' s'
11 h 02 min
